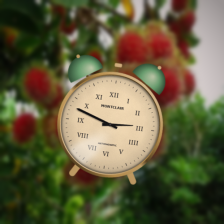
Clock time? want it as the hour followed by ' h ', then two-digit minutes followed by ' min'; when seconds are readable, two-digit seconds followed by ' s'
2 h 48 min
